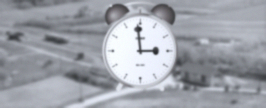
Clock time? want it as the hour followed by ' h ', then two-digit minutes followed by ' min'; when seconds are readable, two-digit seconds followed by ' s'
2 h 59 min
